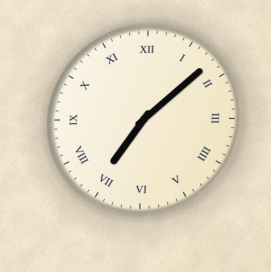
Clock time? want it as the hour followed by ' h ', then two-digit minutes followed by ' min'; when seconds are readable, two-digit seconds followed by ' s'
7 h 08 min
